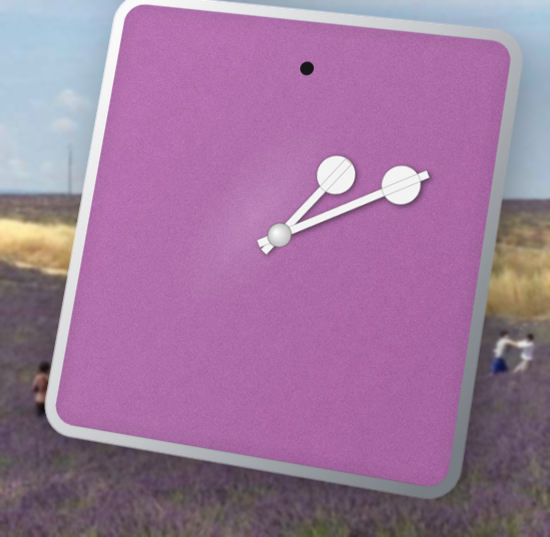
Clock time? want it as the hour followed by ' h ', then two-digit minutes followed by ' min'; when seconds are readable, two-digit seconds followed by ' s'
1 h 10 min
